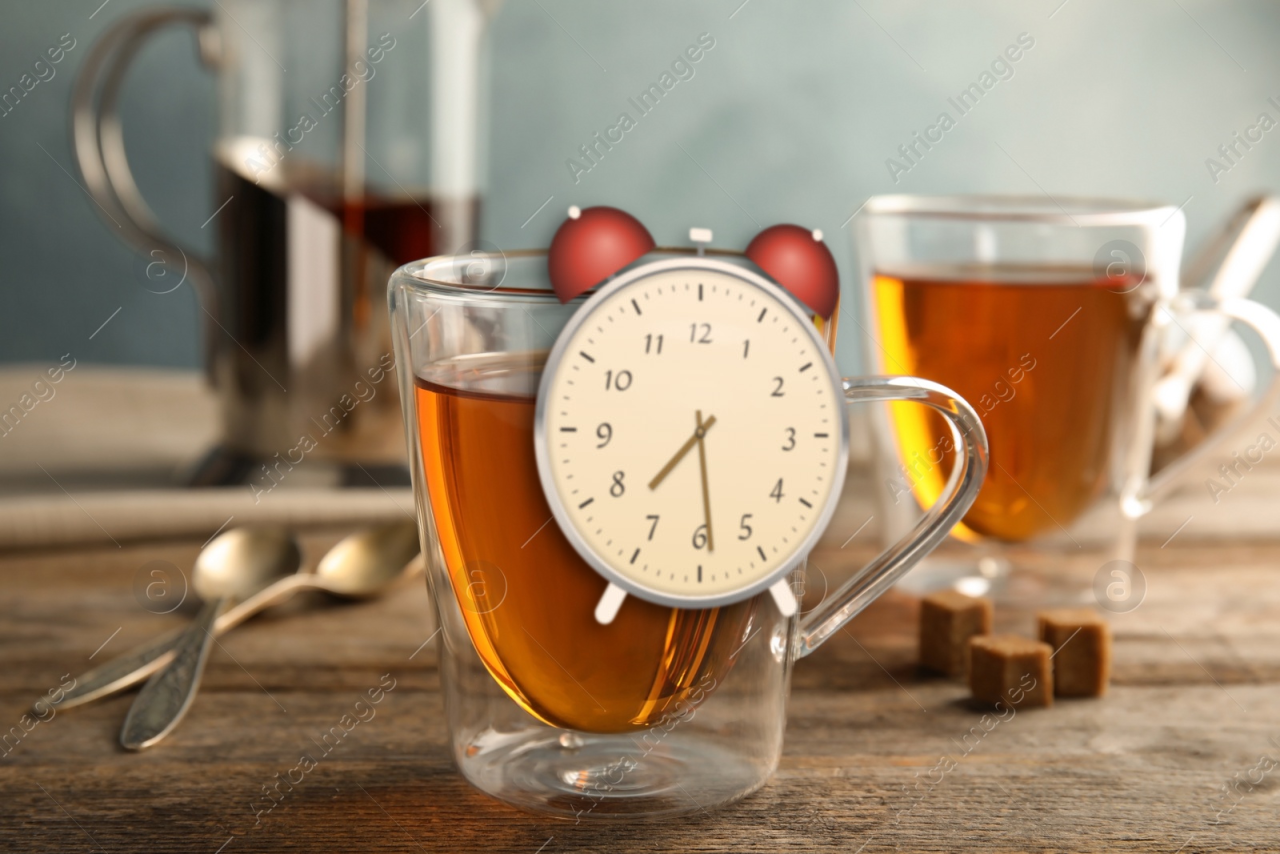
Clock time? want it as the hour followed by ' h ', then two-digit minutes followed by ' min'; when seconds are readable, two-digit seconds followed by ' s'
7 h 29 min
